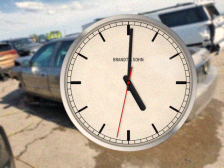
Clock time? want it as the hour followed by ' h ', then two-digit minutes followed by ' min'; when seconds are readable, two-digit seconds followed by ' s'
5 h 00 min 32 s
